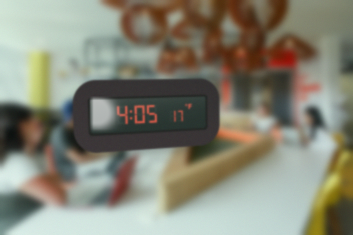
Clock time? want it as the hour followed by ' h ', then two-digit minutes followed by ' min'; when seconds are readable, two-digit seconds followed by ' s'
4 h 05 min
